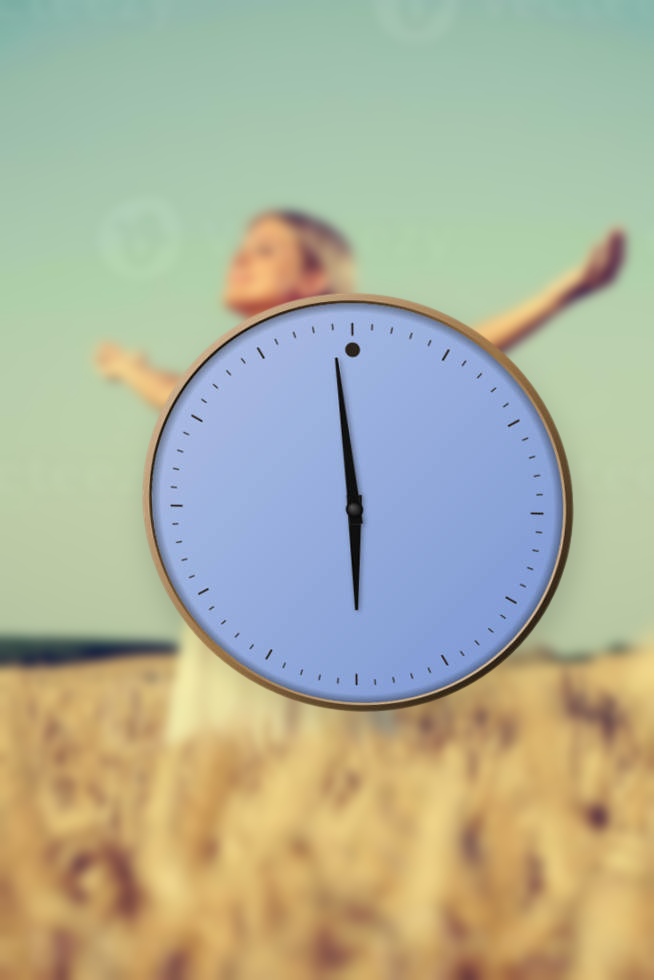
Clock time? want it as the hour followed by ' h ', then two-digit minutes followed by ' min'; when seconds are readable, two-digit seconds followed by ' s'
5 h 59 min
